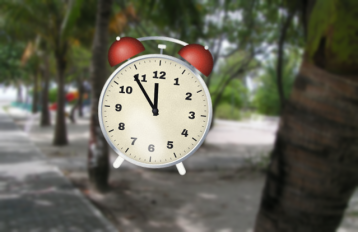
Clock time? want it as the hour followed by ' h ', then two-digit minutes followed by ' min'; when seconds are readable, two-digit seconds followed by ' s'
11 h 54 min
